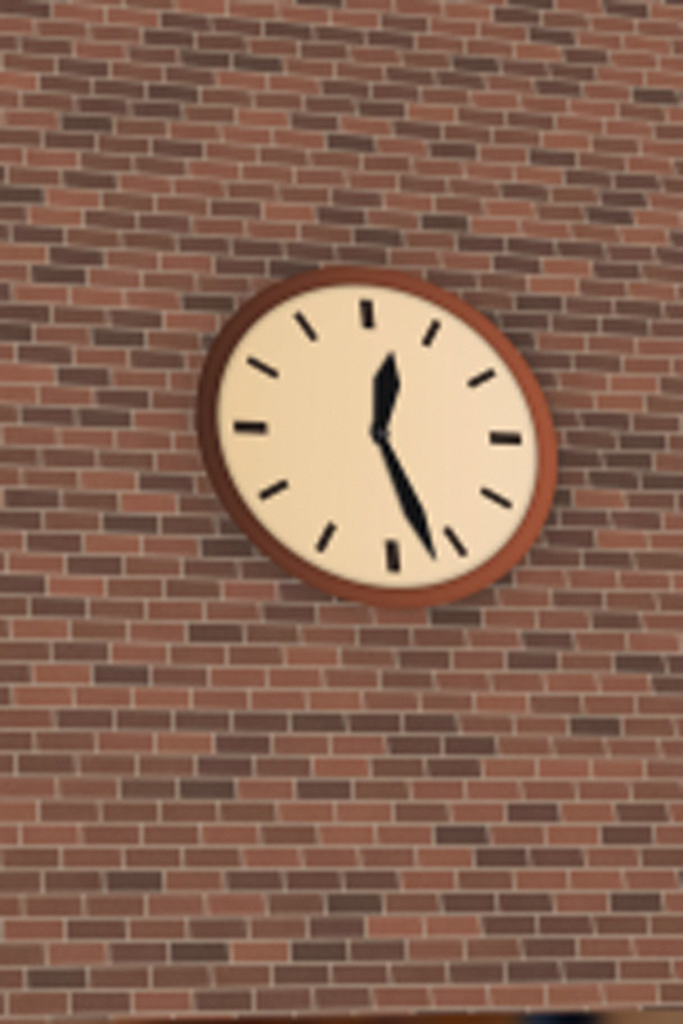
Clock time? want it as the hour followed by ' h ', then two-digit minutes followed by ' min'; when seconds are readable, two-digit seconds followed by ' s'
12 h 27 min
